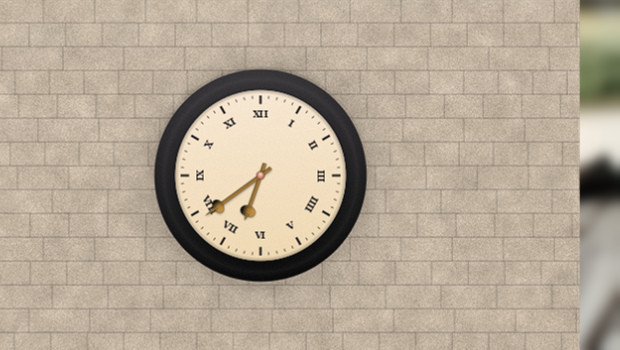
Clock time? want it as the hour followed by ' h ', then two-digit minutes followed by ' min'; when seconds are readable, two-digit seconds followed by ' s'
6 h 39 min
